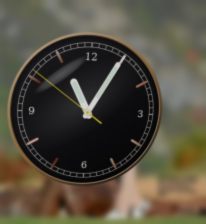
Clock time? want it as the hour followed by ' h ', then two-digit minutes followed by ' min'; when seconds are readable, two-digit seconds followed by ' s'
11 h 04 min 51 s
